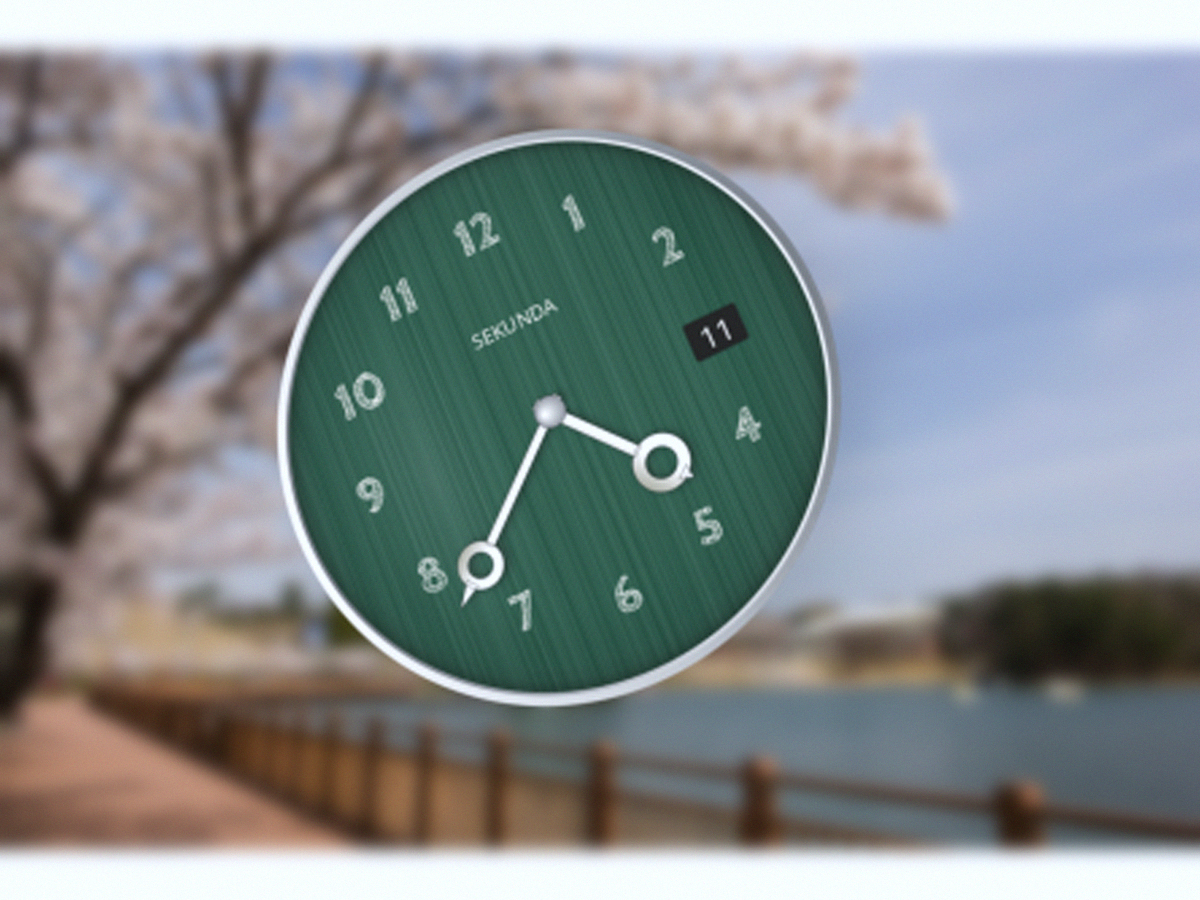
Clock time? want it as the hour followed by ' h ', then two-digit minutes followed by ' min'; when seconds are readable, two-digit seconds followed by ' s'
4 h 38 min
